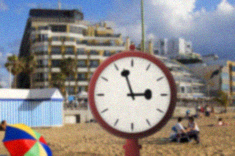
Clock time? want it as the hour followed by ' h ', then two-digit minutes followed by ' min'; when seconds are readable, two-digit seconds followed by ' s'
2 h 57 min
